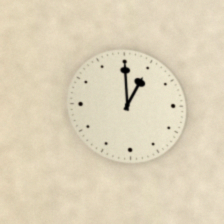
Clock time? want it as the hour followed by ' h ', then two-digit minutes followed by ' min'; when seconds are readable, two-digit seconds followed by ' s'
1 h 00 min
